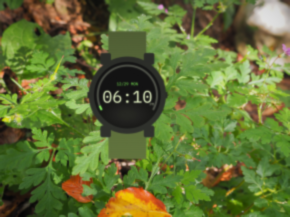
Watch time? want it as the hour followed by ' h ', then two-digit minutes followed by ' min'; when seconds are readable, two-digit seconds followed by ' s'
6 h 10 min
